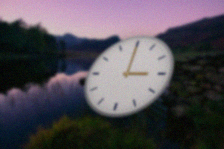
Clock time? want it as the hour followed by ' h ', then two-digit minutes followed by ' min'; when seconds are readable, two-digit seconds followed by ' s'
3 h 00 min
